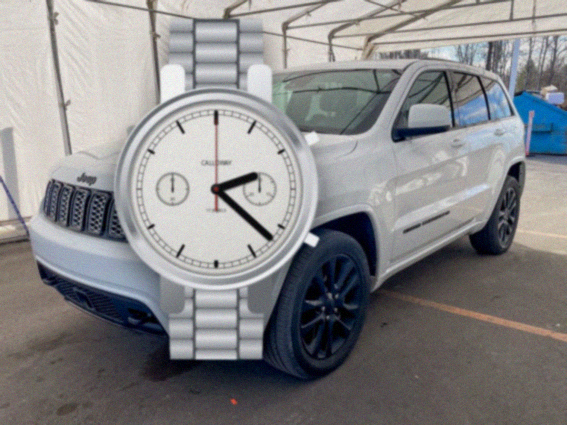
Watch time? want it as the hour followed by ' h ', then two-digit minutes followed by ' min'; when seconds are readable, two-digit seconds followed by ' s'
2 h 22 min
